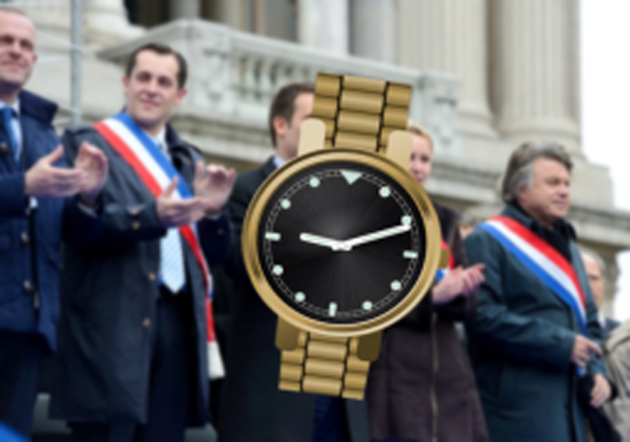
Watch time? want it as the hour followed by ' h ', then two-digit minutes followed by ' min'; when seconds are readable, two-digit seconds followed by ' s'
9 h 11 min
